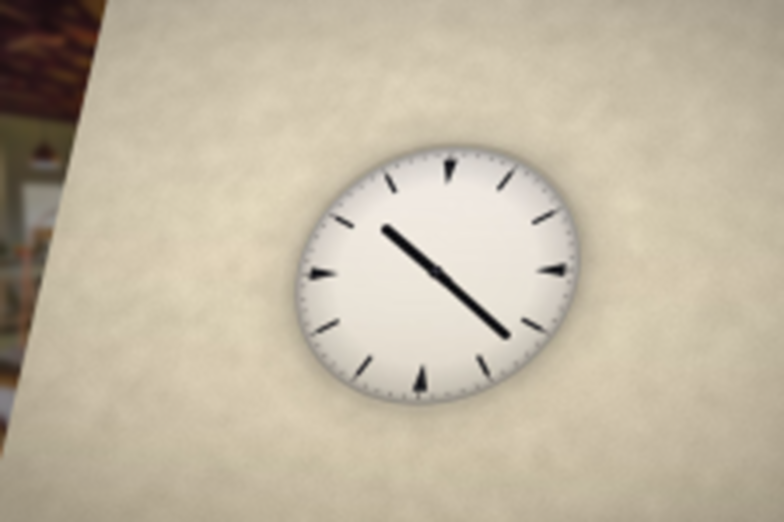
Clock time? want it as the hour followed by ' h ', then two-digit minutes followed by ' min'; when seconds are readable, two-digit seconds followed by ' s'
10 h 22 min
